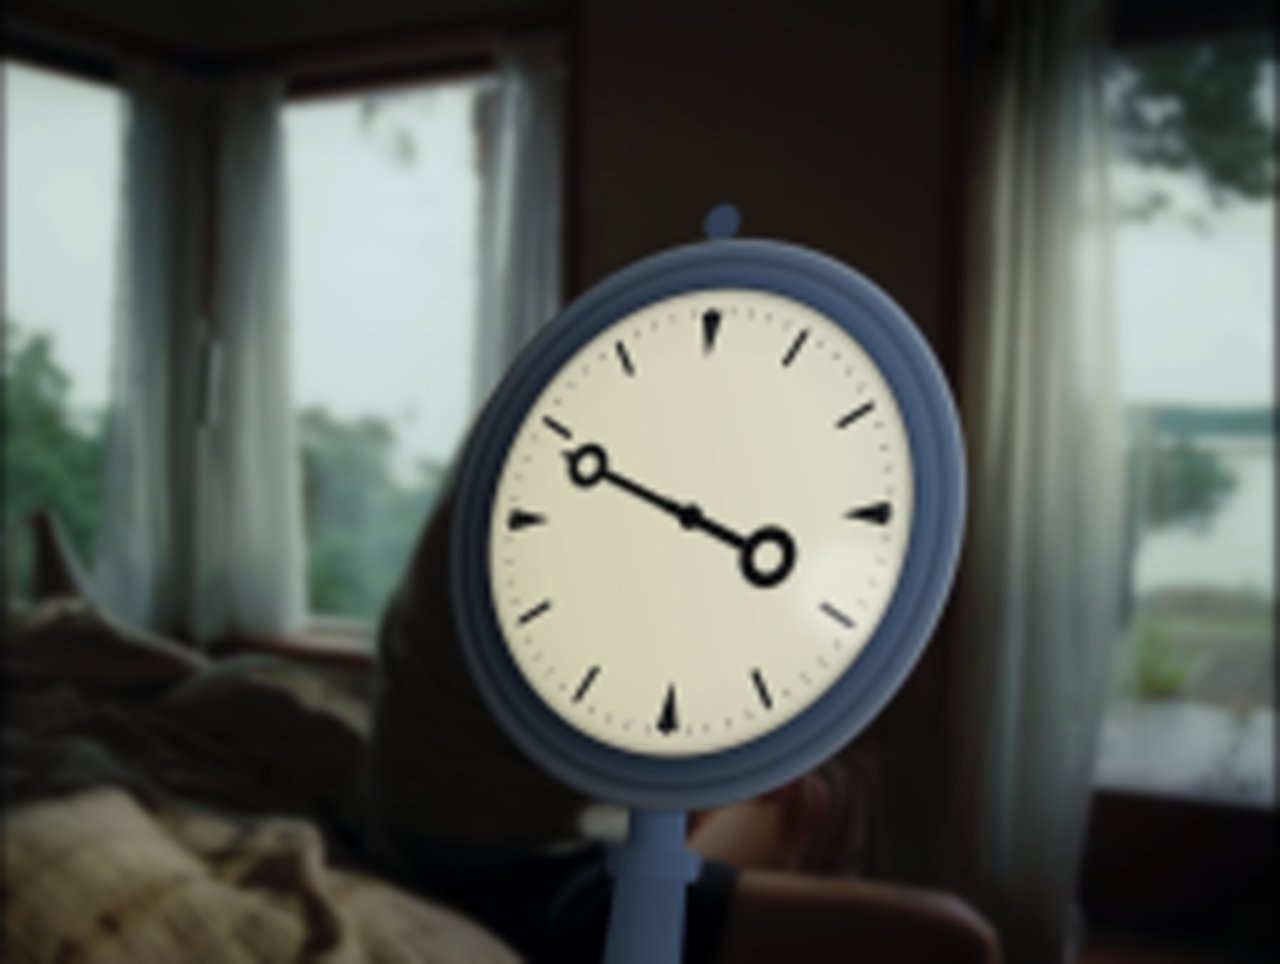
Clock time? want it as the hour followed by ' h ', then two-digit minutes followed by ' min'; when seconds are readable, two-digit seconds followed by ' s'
3 h 49 min
